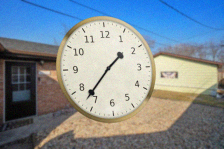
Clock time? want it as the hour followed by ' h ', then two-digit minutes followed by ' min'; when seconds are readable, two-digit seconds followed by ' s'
1 h 37 min
